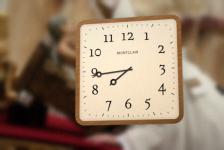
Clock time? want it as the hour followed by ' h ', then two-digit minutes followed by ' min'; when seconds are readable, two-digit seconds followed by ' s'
7 h 44 min
